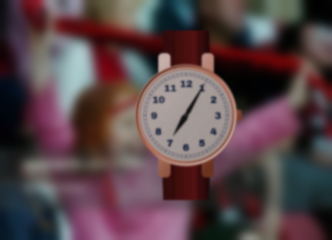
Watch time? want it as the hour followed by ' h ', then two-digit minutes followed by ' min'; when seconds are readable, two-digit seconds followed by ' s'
7 h 05 min
